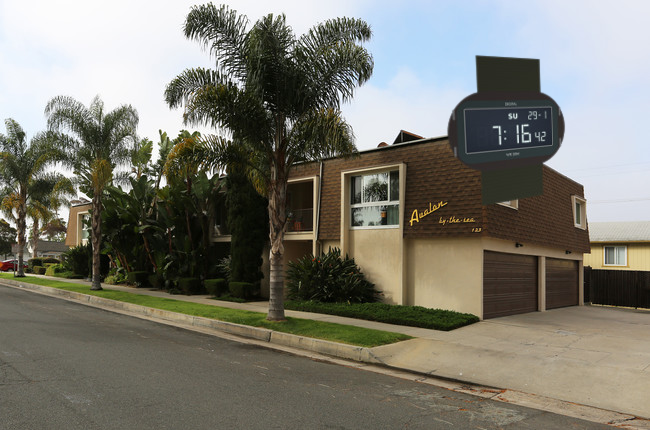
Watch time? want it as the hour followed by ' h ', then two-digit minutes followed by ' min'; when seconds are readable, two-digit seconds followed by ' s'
7 h 16 min 42 s
